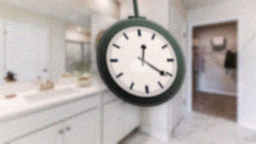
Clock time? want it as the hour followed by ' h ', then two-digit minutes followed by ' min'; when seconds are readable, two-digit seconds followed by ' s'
12 h 21 min
